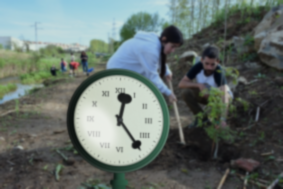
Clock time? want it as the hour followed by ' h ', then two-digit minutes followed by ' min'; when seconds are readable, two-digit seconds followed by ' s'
12 h 24 min
